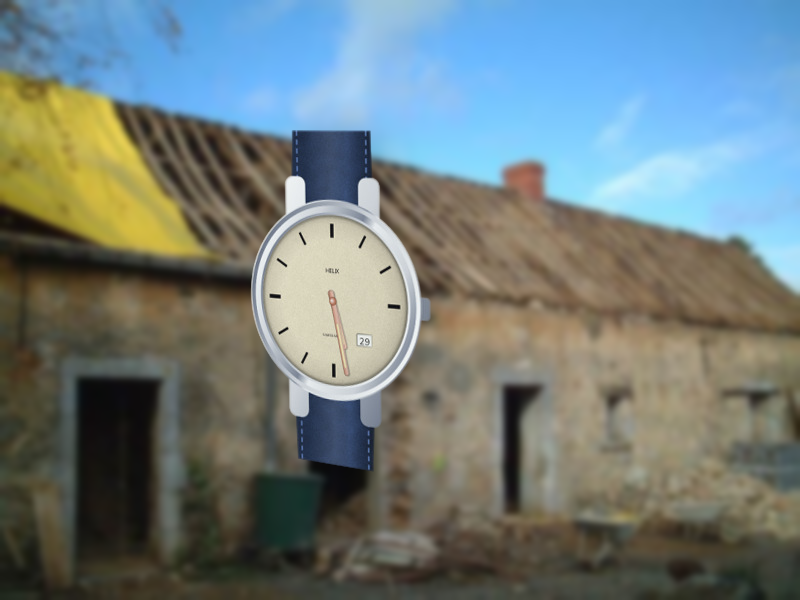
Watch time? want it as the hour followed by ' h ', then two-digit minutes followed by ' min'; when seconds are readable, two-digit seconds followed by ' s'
5 h 28 min
